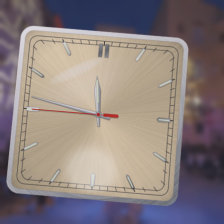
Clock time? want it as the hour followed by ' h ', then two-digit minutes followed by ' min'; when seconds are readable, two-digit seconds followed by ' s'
11 h 46 min 45 s
